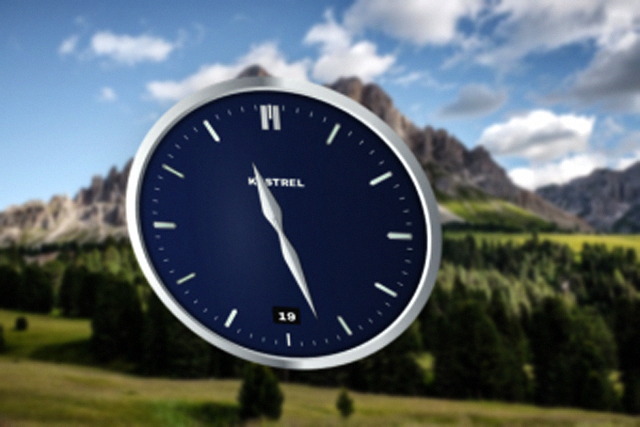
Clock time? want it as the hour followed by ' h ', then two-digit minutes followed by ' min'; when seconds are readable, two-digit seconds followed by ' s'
11 h 27 min
